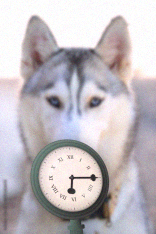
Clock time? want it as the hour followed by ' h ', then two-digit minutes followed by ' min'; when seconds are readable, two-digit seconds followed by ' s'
6 h 15 min
